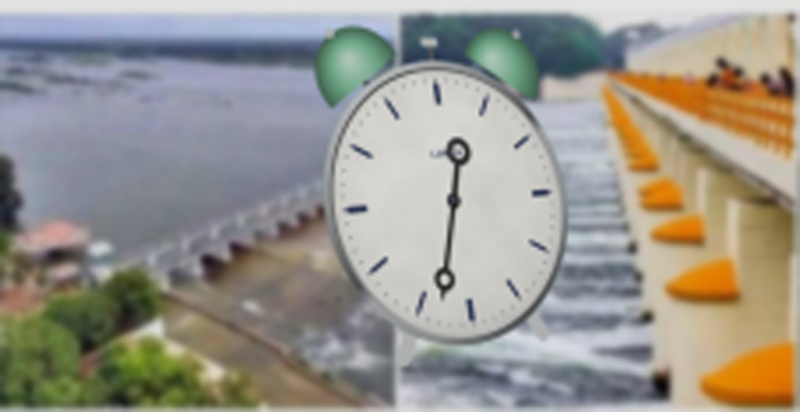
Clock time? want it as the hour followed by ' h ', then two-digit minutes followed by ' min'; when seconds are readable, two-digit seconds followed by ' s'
12 h 33 min
